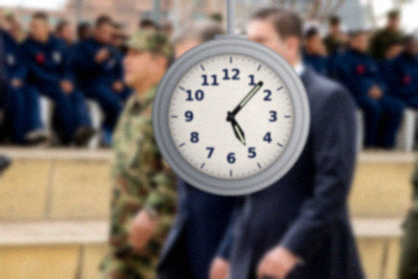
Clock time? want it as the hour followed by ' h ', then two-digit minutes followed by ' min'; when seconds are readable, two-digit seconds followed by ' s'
5 h 07 min
